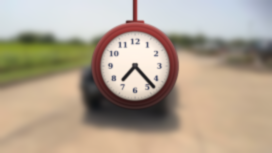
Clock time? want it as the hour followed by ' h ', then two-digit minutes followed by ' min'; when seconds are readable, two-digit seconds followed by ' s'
7 h 23 min
